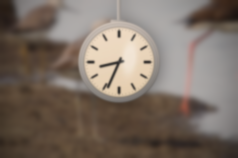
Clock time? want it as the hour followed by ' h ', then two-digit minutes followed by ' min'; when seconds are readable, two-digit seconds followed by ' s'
8 h 34 min
